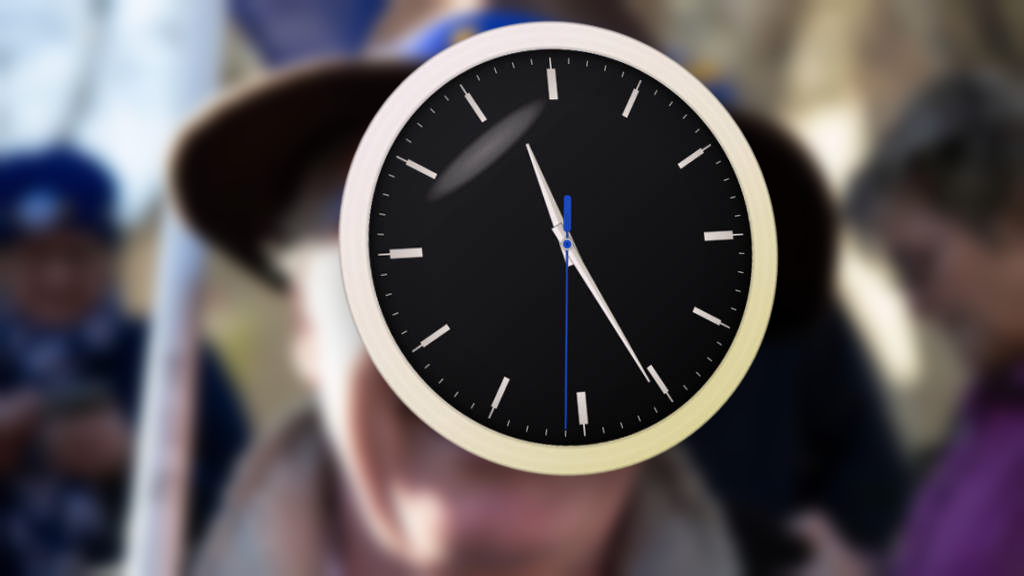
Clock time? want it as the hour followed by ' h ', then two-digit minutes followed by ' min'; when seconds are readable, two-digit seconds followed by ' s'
11 h 25 min 31 s
